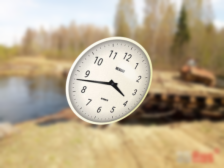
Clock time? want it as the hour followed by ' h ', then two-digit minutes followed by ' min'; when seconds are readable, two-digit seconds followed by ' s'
3 h 43 min
